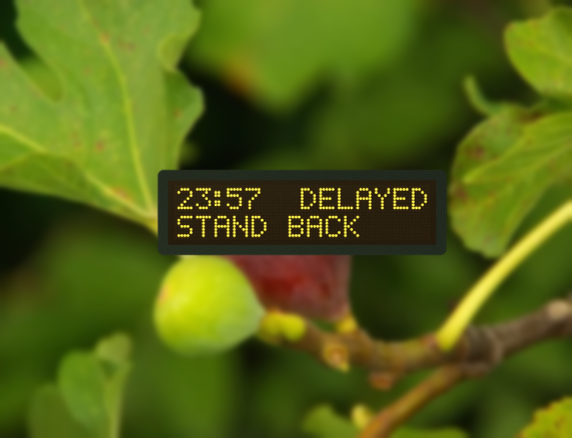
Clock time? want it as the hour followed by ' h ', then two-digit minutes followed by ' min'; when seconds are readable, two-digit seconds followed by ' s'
23 h 57 min
